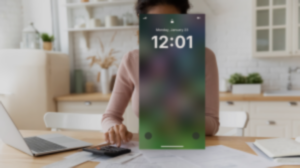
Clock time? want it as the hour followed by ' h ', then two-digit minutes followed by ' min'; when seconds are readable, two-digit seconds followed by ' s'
12 h 01 min
